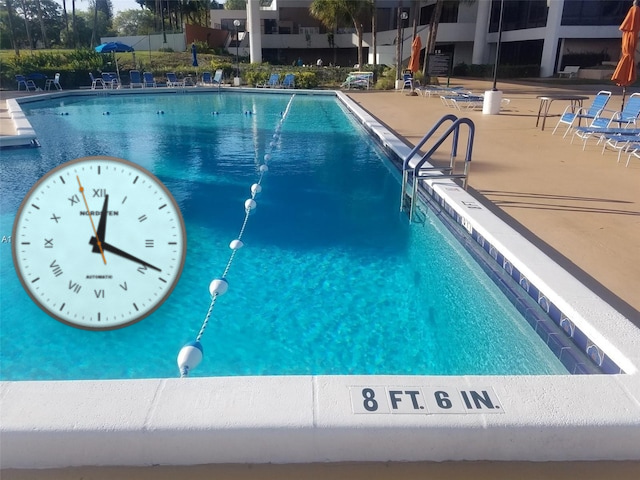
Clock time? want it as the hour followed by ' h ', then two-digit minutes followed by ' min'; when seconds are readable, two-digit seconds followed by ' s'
12 h 18 min 57 s
